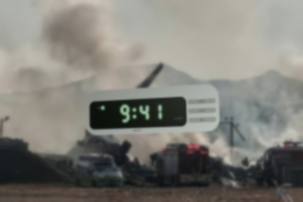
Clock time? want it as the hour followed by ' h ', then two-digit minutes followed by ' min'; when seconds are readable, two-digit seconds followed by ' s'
9 h 41 min
